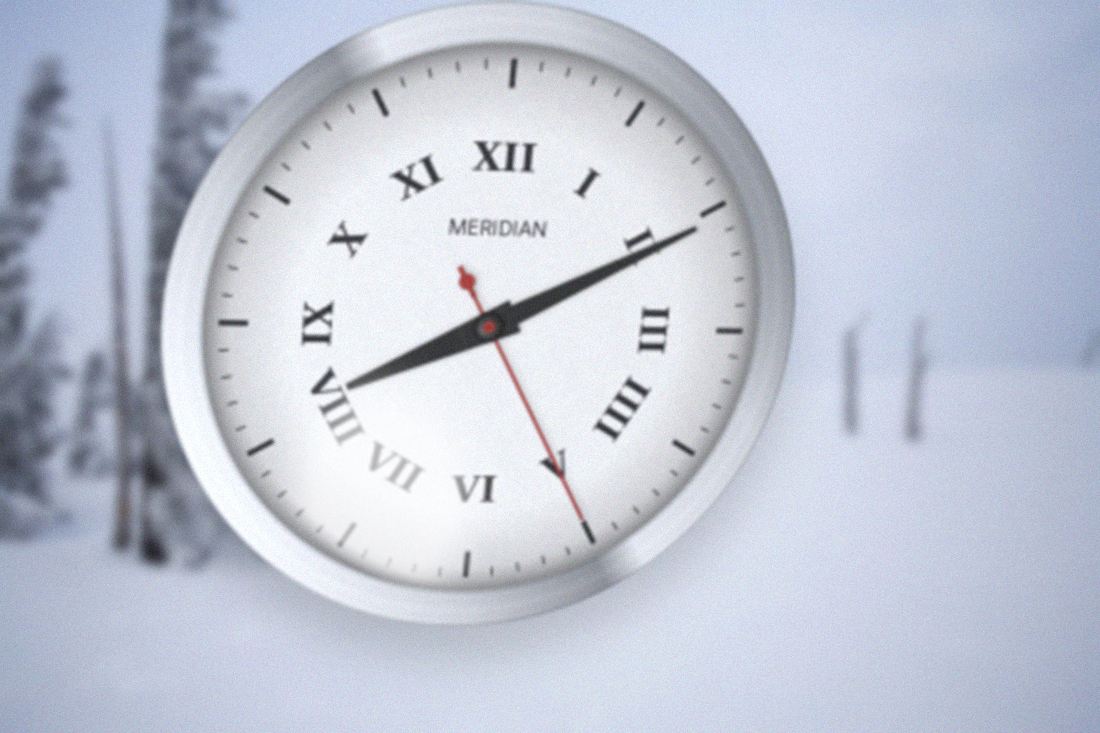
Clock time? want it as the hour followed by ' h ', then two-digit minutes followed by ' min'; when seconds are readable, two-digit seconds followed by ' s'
8 h 10 min 25 s
